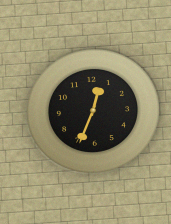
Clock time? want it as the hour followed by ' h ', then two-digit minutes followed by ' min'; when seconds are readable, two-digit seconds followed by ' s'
12 h 34 min
